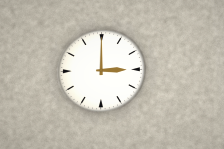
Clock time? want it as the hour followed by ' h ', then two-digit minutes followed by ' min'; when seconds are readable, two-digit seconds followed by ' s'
3 h 00 min
